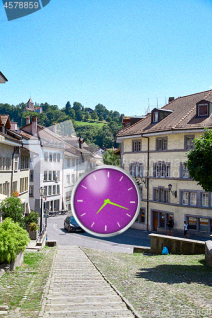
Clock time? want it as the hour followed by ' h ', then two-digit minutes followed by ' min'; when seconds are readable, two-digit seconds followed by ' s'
7 h 18 min
